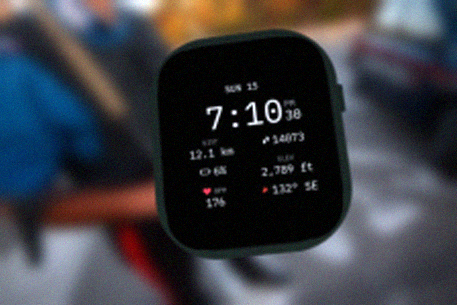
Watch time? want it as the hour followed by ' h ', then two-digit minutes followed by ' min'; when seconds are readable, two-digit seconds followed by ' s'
7 h 10 min
